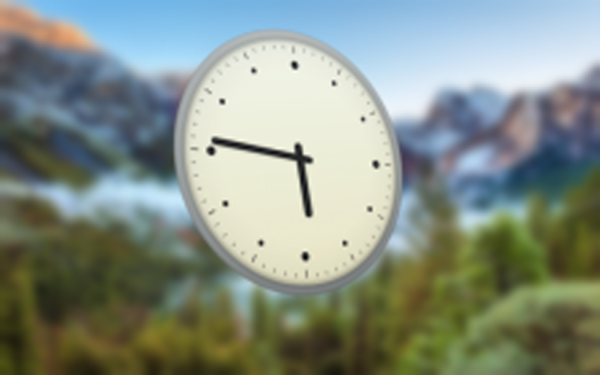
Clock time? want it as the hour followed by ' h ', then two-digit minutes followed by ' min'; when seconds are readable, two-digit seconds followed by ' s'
5 h 46 min
